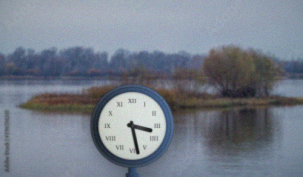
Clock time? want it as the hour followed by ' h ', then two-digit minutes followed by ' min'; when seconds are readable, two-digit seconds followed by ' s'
3 h 28 min
